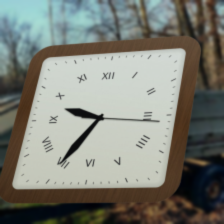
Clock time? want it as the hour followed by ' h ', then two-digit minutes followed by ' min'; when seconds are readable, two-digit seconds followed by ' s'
9 h 35 min 16 s
